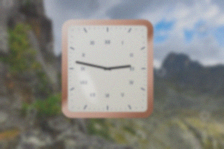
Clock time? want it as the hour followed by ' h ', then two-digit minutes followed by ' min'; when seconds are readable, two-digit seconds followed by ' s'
2 h 47 min
